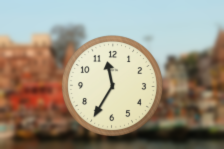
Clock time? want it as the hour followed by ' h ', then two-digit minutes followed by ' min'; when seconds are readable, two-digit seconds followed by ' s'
11 h 35 min
